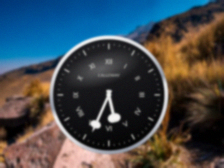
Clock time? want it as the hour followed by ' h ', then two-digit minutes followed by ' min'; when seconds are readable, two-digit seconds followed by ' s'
5 h 34 min
